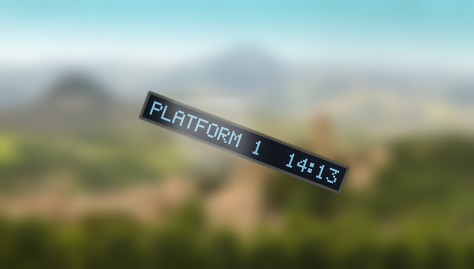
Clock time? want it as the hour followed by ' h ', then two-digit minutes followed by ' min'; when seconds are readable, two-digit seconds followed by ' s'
14 h 13 min
